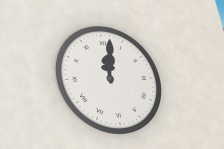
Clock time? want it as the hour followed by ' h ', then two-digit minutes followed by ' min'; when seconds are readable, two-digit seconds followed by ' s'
12 h 02 min
